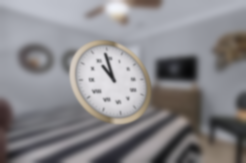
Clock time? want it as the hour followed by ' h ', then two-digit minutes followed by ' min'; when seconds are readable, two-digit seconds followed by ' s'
10 h 59 min
